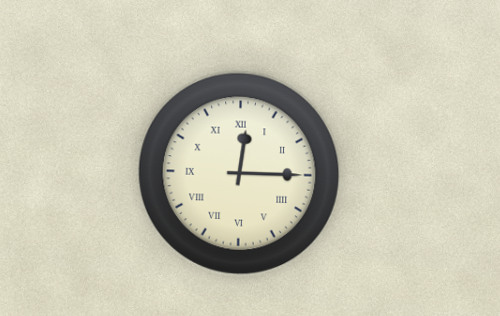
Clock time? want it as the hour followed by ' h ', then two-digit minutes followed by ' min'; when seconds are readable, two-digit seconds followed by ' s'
12 h 15 min
